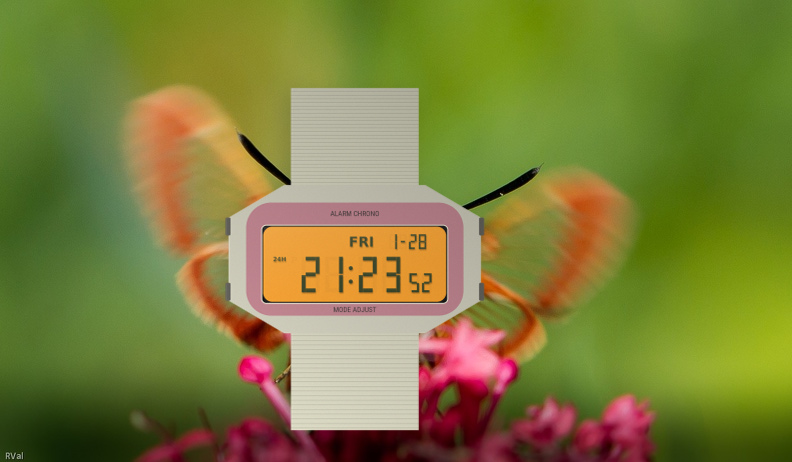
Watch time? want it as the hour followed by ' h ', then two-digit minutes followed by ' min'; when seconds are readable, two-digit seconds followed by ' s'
21 h 23 min 52 s
